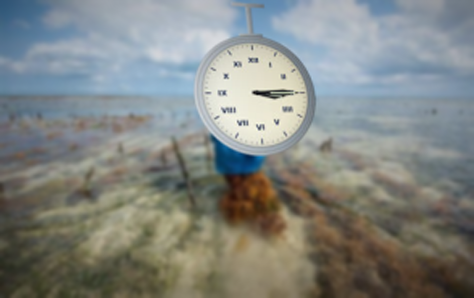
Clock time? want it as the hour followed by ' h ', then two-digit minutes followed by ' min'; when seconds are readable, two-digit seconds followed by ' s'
3 h 15 min
